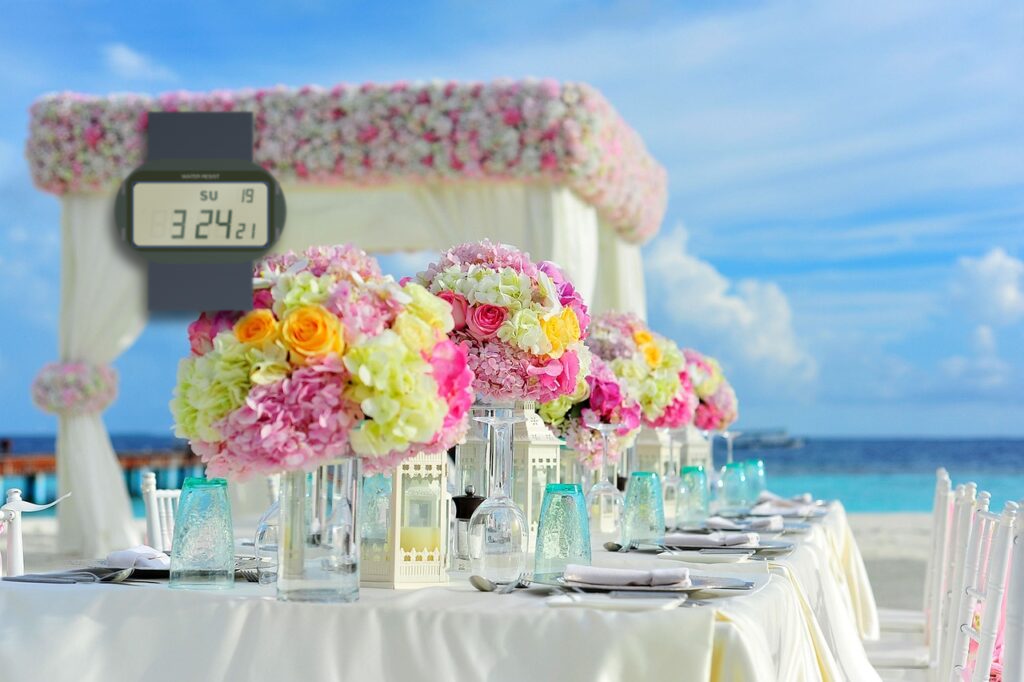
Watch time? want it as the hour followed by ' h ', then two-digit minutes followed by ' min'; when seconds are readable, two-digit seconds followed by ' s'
3 h 24 min 21 s
